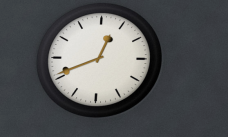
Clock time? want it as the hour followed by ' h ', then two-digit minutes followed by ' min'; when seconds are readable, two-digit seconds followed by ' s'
12 h 41 min
